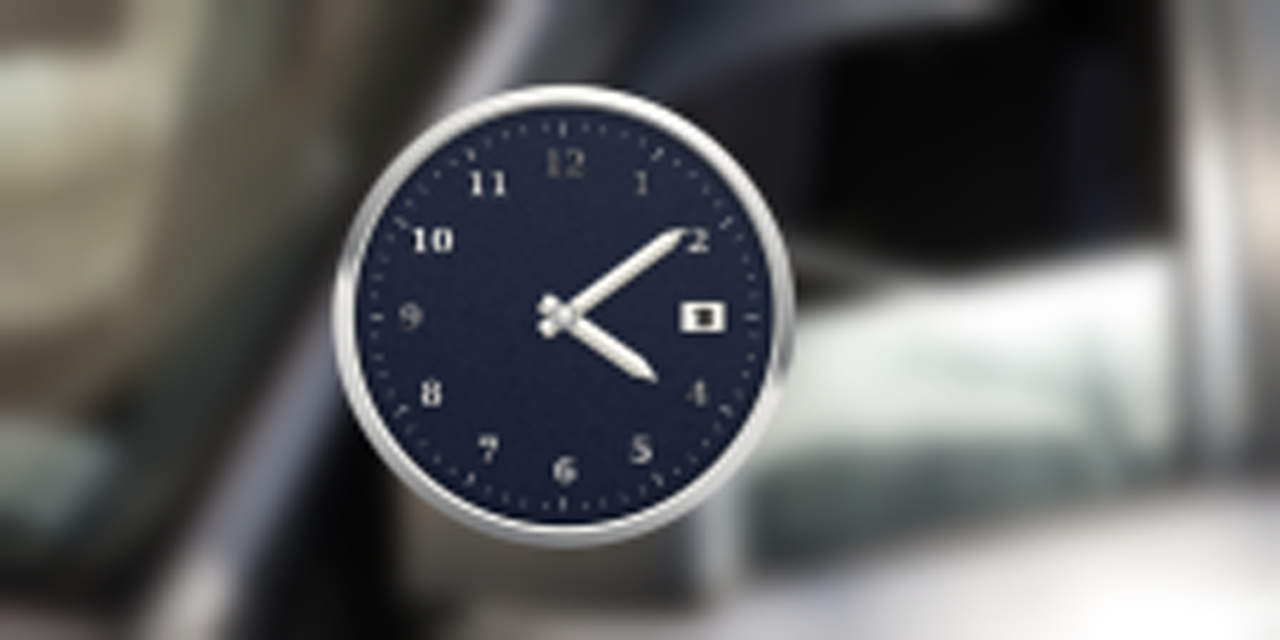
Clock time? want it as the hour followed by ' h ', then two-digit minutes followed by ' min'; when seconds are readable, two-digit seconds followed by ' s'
4 h 09 min
